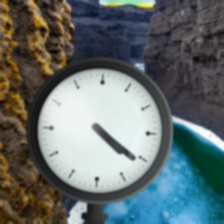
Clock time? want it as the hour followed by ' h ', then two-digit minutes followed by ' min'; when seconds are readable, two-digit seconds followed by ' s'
4 h 21 min
